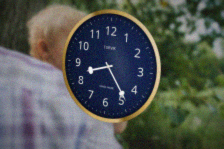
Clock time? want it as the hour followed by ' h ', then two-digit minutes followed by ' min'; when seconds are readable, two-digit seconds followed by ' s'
8 h 24 min
